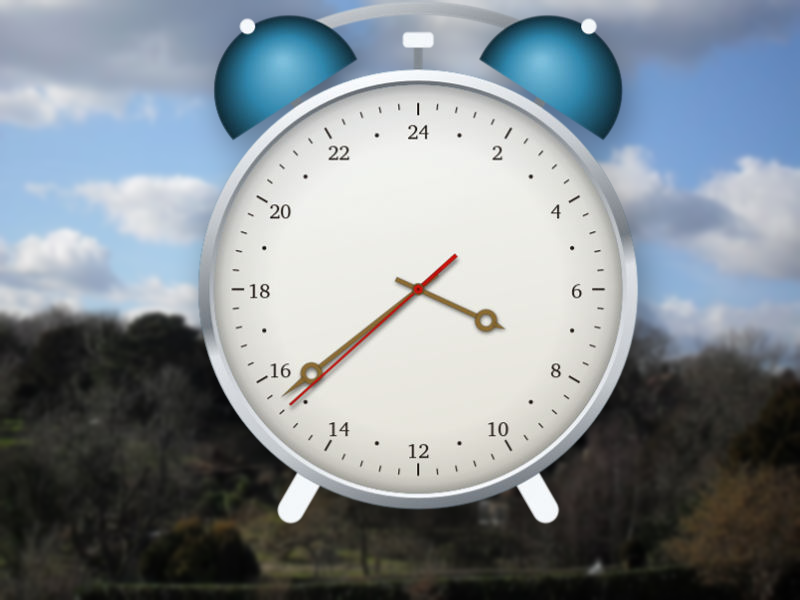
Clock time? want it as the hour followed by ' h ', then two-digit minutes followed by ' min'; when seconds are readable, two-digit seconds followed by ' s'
7 h 38 min 38 s
